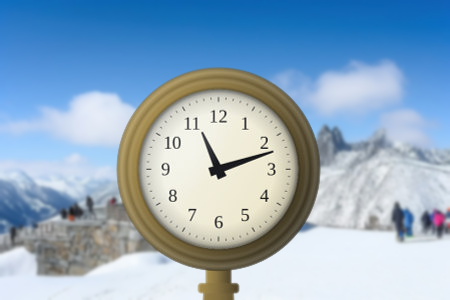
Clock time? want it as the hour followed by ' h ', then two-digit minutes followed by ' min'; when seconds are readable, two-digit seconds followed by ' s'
11 h 12 min
